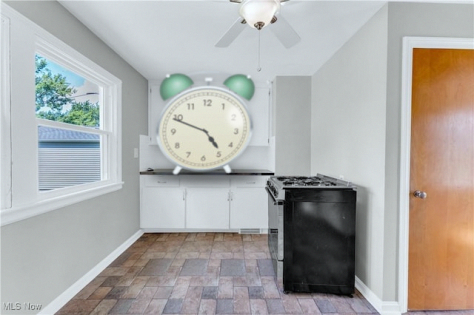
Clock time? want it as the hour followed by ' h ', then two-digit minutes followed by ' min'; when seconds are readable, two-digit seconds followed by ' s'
4 h 49 min
